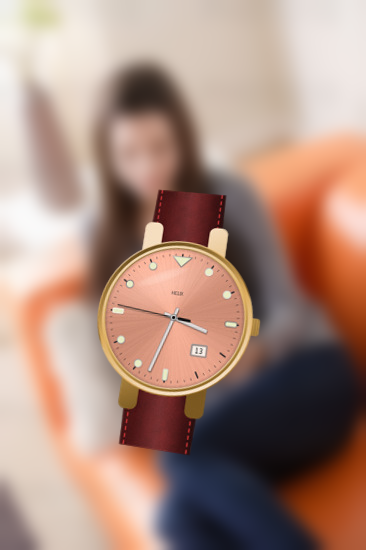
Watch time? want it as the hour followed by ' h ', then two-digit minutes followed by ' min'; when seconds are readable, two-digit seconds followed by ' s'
3 h 32 min 46 s
